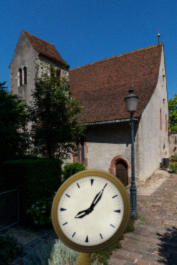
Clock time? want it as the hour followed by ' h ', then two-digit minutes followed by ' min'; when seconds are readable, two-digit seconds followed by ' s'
8 h 05 min
